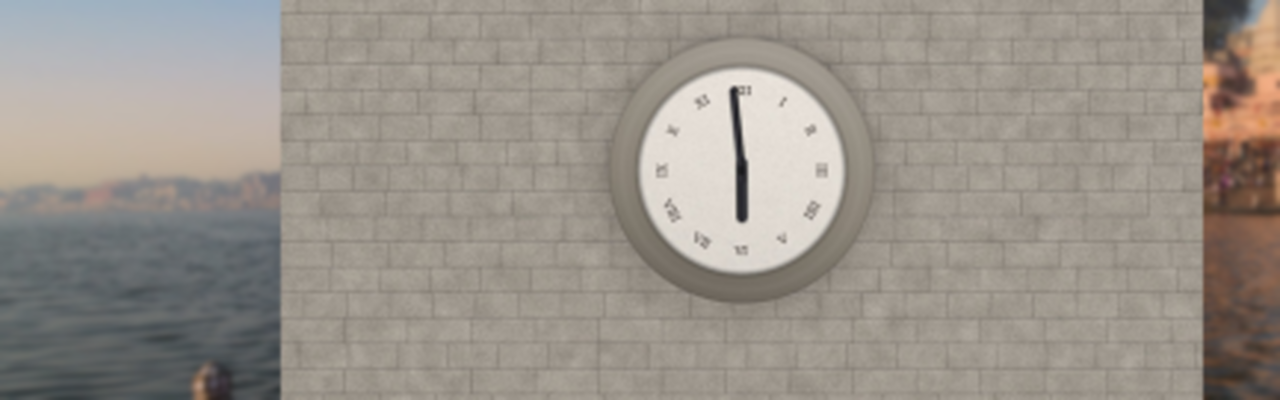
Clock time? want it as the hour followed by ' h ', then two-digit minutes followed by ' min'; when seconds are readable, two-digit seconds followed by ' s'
5 h 59 min
